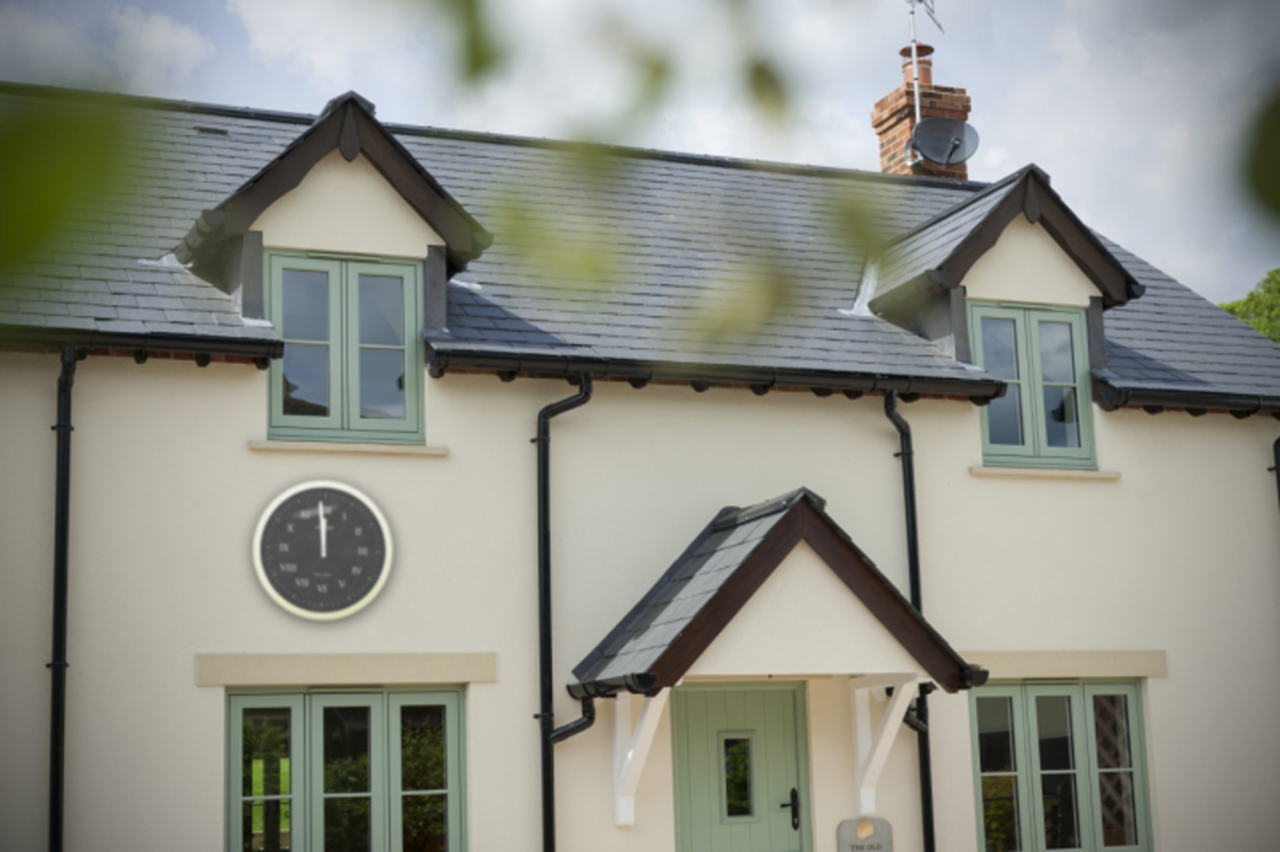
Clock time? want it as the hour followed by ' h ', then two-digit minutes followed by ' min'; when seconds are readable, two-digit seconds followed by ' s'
11 h 59 min
